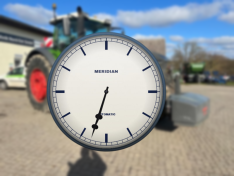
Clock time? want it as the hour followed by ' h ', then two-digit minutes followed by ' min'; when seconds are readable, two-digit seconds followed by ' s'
6 h 33 min
